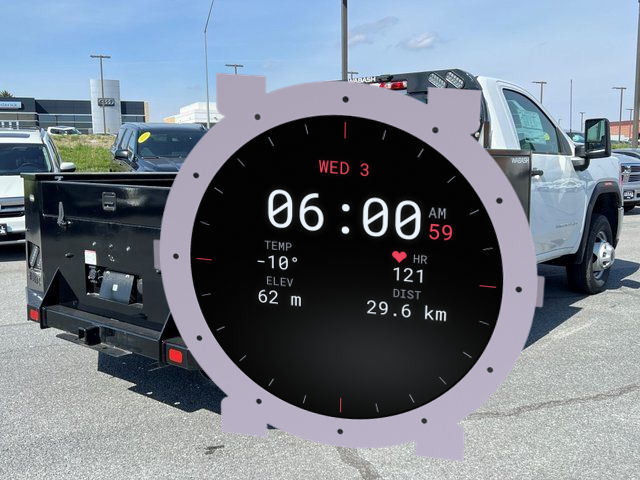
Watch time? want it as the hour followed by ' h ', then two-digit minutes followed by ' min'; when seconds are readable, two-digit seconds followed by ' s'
6 h 00 min 59 s
